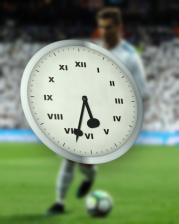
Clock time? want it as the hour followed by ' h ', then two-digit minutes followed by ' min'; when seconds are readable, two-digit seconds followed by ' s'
5 h 33 min
